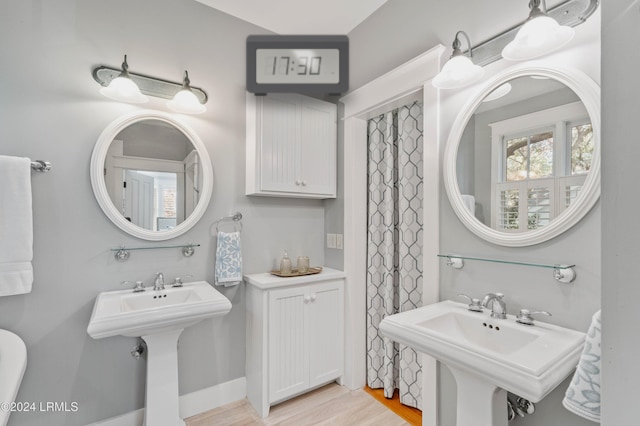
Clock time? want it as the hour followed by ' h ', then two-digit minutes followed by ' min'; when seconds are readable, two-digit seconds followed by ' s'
17 h 30 min
